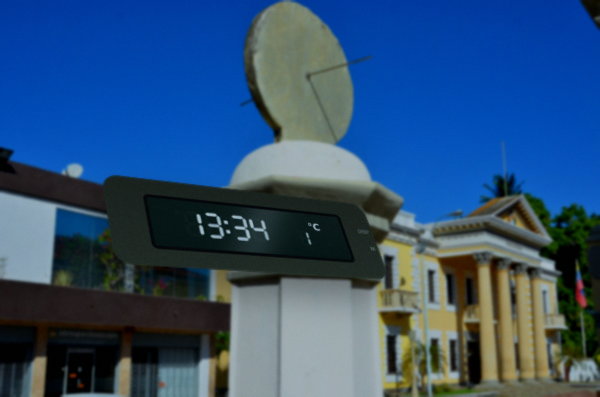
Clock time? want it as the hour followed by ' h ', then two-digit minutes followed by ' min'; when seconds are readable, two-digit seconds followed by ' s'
13 h 34 min
